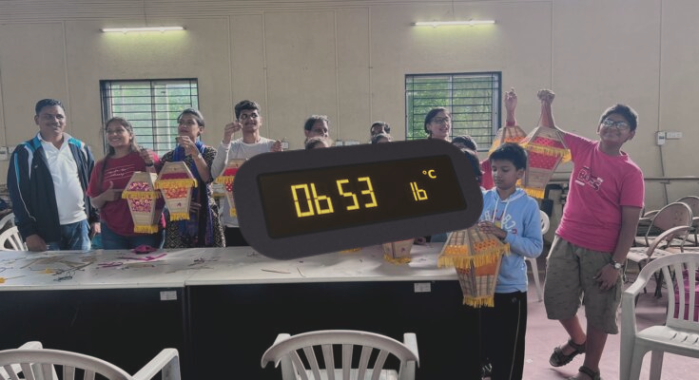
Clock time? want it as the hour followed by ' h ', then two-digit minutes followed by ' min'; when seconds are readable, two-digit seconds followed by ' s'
6 h 53 min
